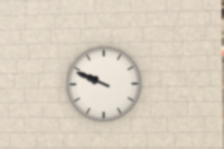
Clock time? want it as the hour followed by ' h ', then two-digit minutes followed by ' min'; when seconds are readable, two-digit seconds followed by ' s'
9 h 49 min
